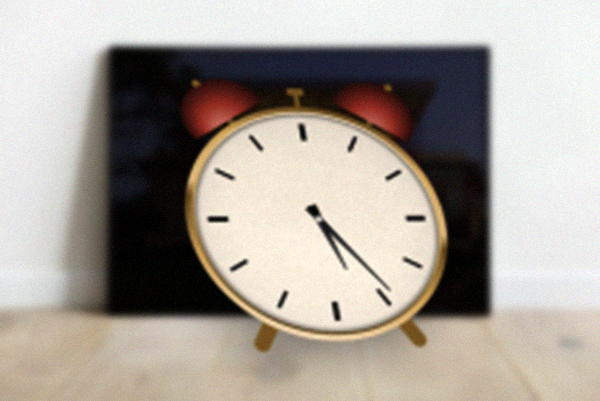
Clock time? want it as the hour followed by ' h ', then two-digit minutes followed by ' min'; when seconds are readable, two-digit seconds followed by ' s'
5 h 24 min
